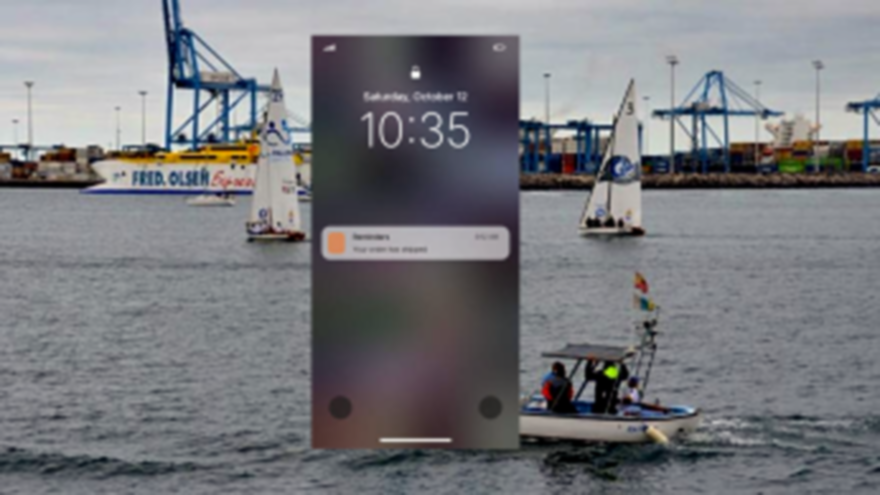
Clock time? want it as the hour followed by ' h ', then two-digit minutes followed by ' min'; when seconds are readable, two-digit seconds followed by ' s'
10 h 35 min
